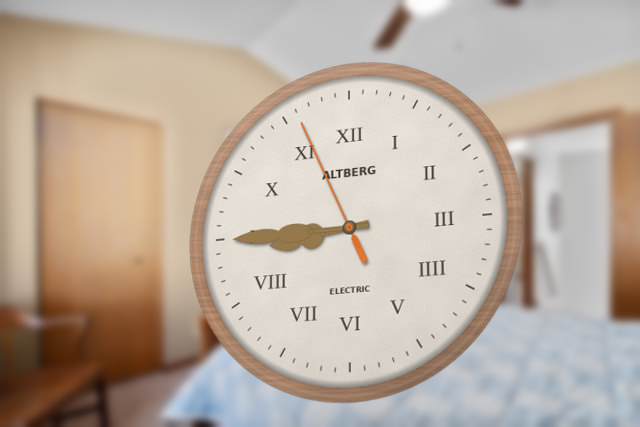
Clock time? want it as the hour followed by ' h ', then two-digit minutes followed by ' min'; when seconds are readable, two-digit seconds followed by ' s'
8 h 44 min 56 s
